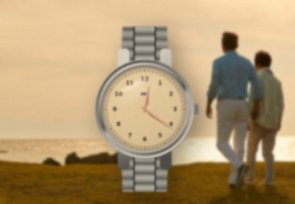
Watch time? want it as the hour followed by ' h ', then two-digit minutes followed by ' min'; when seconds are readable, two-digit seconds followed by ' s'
12 h 21 min
